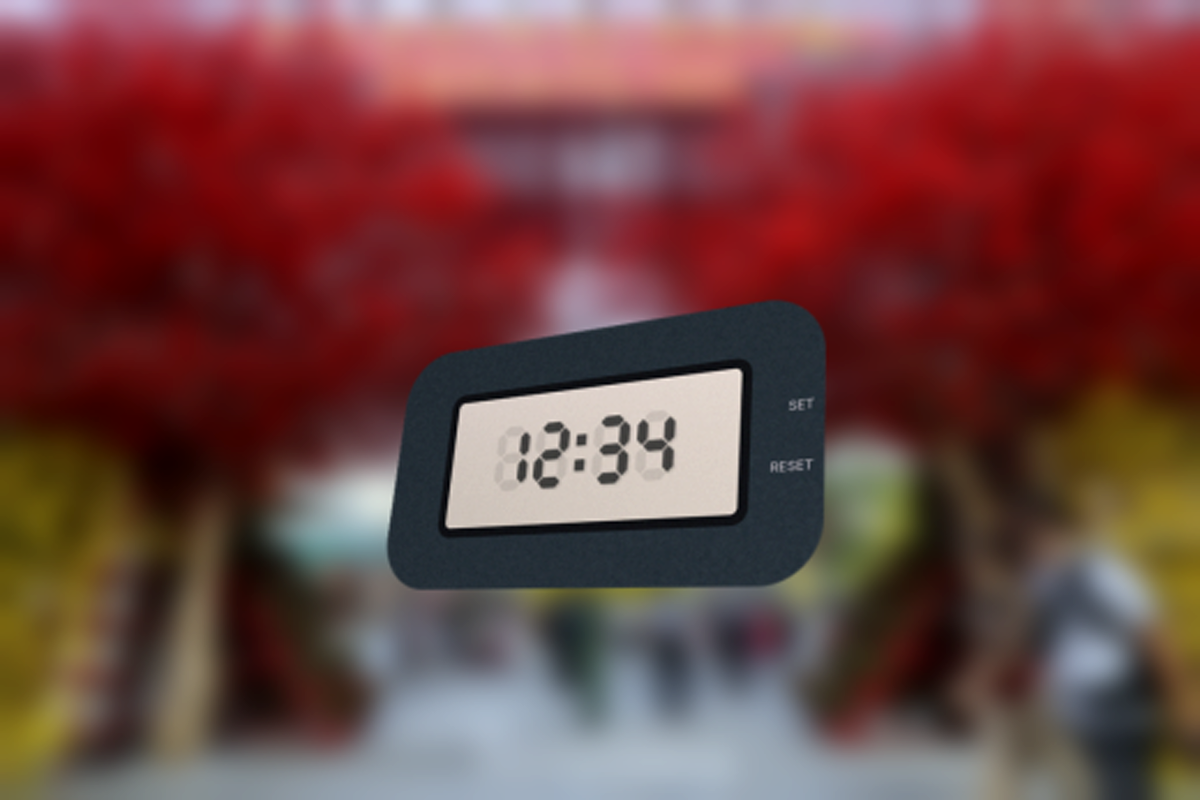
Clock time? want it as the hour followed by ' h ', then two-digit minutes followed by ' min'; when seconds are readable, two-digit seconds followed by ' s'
12 h 34 min
